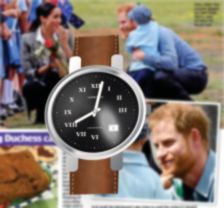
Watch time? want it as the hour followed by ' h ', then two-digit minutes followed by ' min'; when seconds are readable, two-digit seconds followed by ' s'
8 h 02 min
